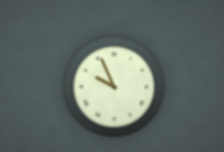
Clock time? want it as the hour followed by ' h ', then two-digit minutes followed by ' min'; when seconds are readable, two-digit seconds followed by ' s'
9 h 56 min
